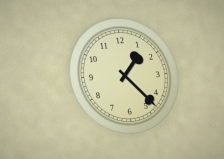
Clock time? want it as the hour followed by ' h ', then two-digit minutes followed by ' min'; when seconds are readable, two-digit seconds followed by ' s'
1 h 23 min
